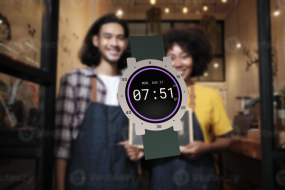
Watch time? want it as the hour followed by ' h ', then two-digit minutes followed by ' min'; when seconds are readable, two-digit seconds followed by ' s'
7 h 51 min
